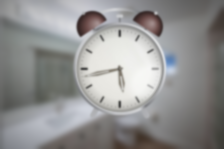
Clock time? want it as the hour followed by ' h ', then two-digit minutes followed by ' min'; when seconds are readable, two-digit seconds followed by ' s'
5 h 43 min
